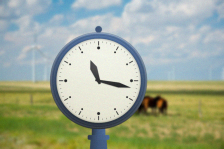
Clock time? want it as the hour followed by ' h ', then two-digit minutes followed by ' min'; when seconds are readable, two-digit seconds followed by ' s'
11 h 17 min
